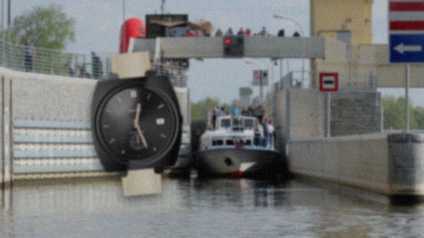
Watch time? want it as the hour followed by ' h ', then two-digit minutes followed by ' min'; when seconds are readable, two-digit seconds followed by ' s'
12 h 27 min
